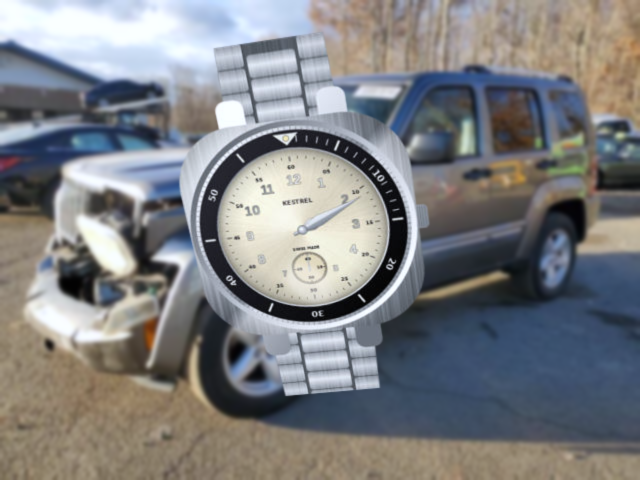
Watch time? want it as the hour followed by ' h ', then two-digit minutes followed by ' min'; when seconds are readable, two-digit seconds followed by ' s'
2 h 11 min
